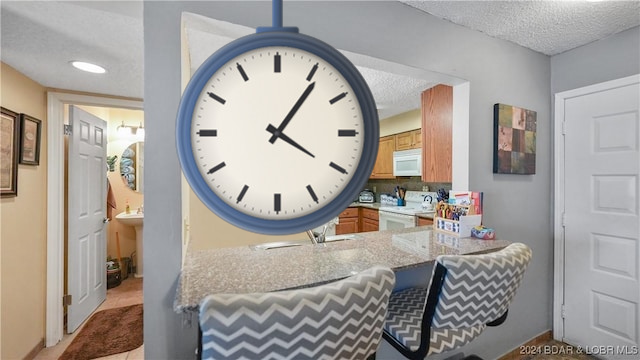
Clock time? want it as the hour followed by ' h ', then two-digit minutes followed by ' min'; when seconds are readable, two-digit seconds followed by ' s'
4 h 06 min
